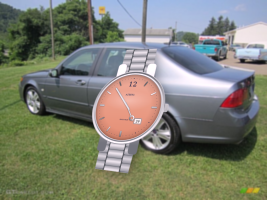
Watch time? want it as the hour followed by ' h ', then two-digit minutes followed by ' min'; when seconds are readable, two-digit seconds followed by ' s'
4 h 53 min
